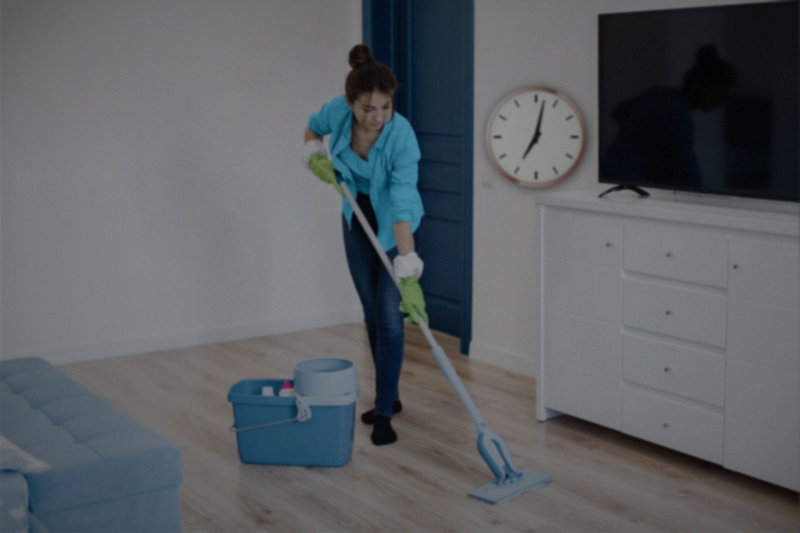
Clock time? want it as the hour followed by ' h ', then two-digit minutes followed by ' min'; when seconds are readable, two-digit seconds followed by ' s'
7 h 02 min
